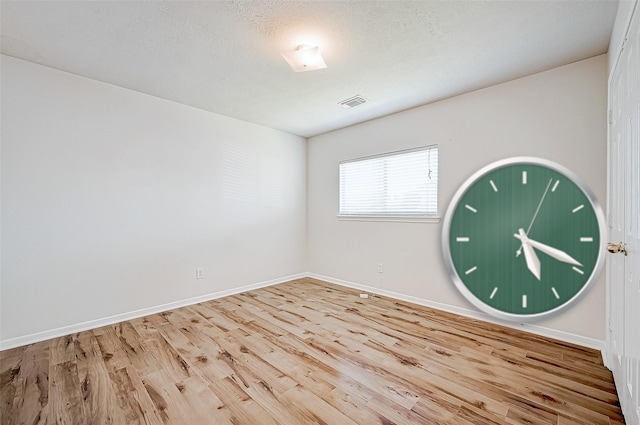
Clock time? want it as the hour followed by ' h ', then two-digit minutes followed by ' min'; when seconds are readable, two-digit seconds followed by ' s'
5 h 19 min 04 s
